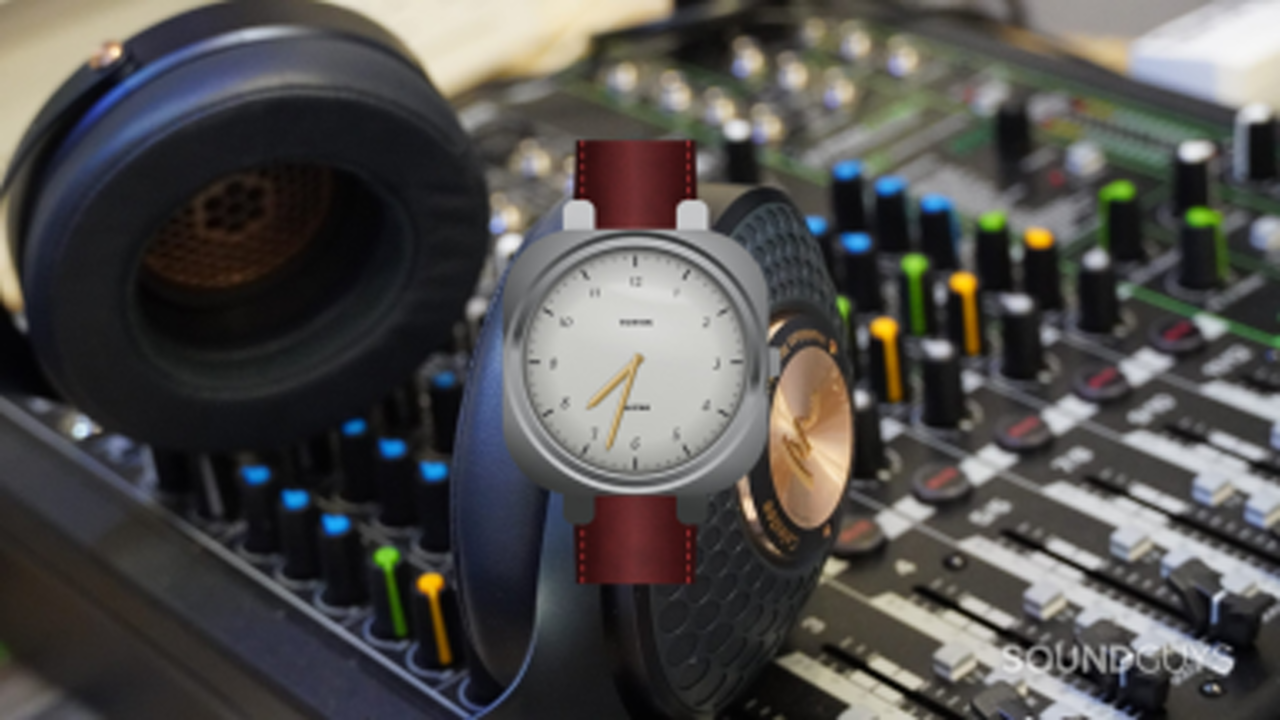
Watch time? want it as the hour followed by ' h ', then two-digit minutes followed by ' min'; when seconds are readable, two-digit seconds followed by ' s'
7 h 33 min
